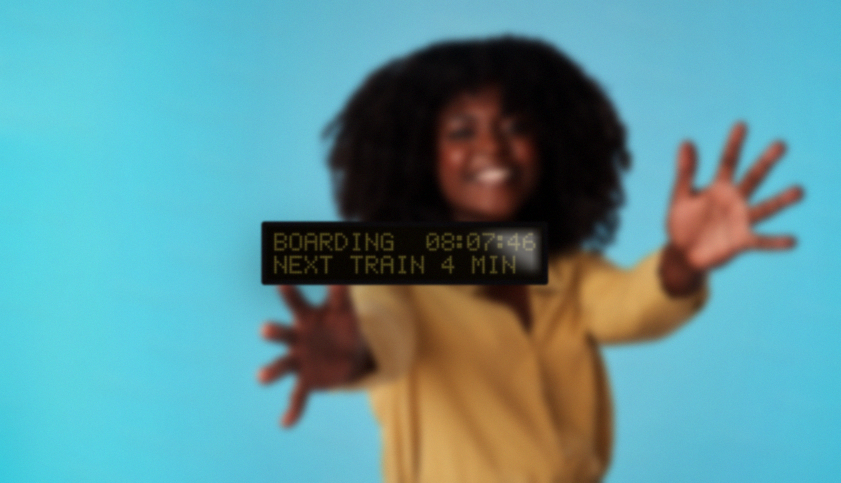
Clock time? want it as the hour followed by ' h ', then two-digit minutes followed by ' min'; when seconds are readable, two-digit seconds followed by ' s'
8 h 07 min 46 s
